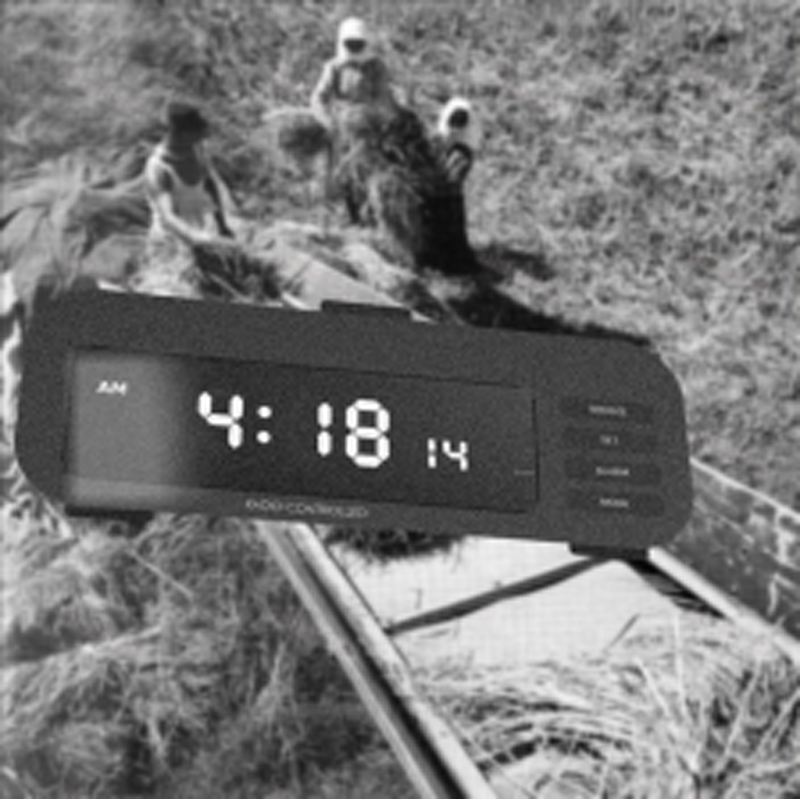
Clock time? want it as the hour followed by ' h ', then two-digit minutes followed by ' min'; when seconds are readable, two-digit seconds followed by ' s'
4 h 18 min 14 s
